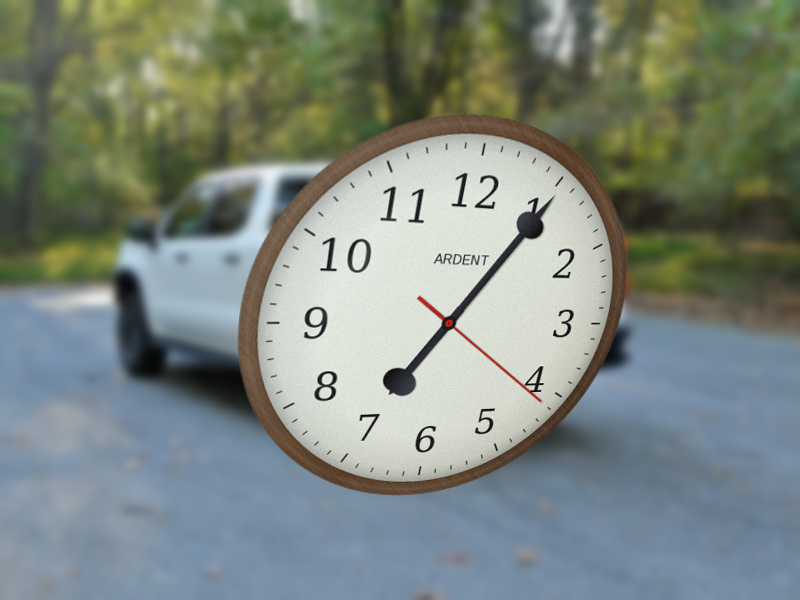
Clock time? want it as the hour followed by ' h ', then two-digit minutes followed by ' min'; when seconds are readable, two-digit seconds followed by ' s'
7 h 05 min 21 s
